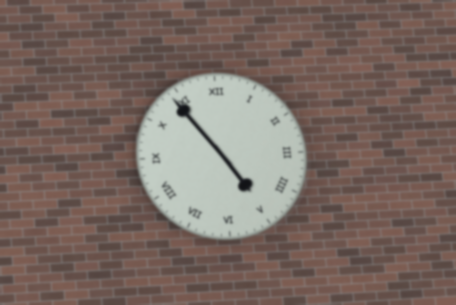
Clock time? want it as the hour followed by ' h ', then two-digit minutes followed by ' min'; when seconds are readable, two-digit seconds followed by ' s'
4 h 54 min
